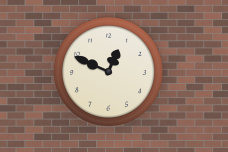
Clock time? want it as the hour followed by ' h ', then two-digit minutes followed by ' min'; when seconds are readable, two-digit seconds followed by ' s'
12 h 49 min
